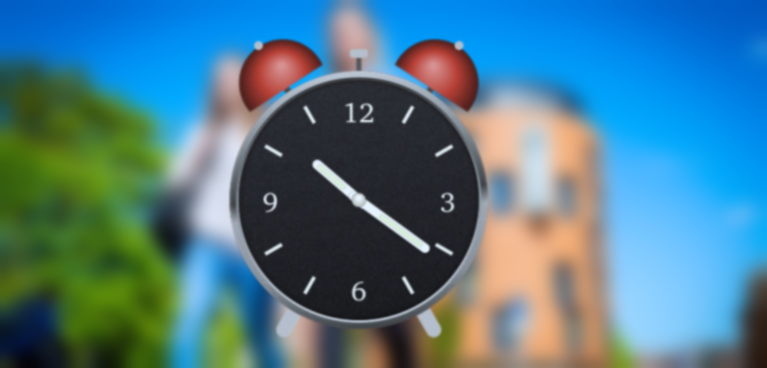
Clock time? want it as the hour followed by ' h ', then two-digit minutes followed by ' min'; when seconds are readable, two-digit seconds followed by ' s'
10 h 21 min
